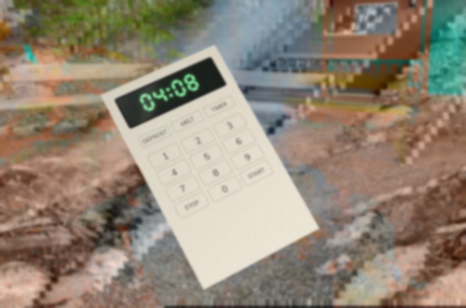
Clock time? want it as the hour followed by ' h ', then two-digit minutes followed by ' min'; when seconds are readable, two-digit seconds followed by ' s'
4 h 08 min
